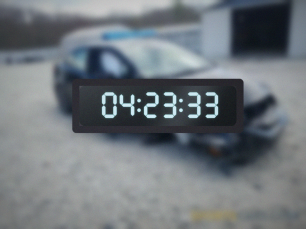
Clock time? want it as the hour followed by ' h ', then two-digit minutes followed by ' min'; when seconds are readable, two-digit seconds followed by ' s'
4 h 23 min 33 s
